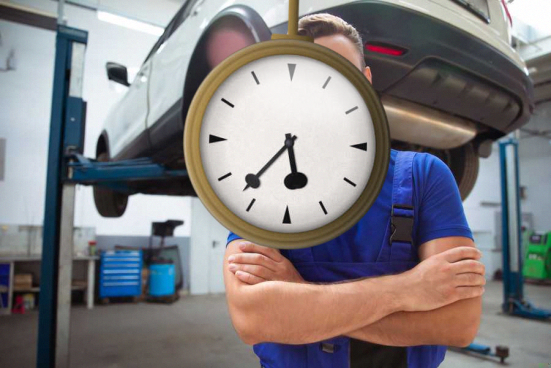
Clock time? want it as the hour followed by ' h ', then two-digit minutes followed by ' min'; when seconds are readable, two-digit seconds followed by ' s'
5 h 37 min
